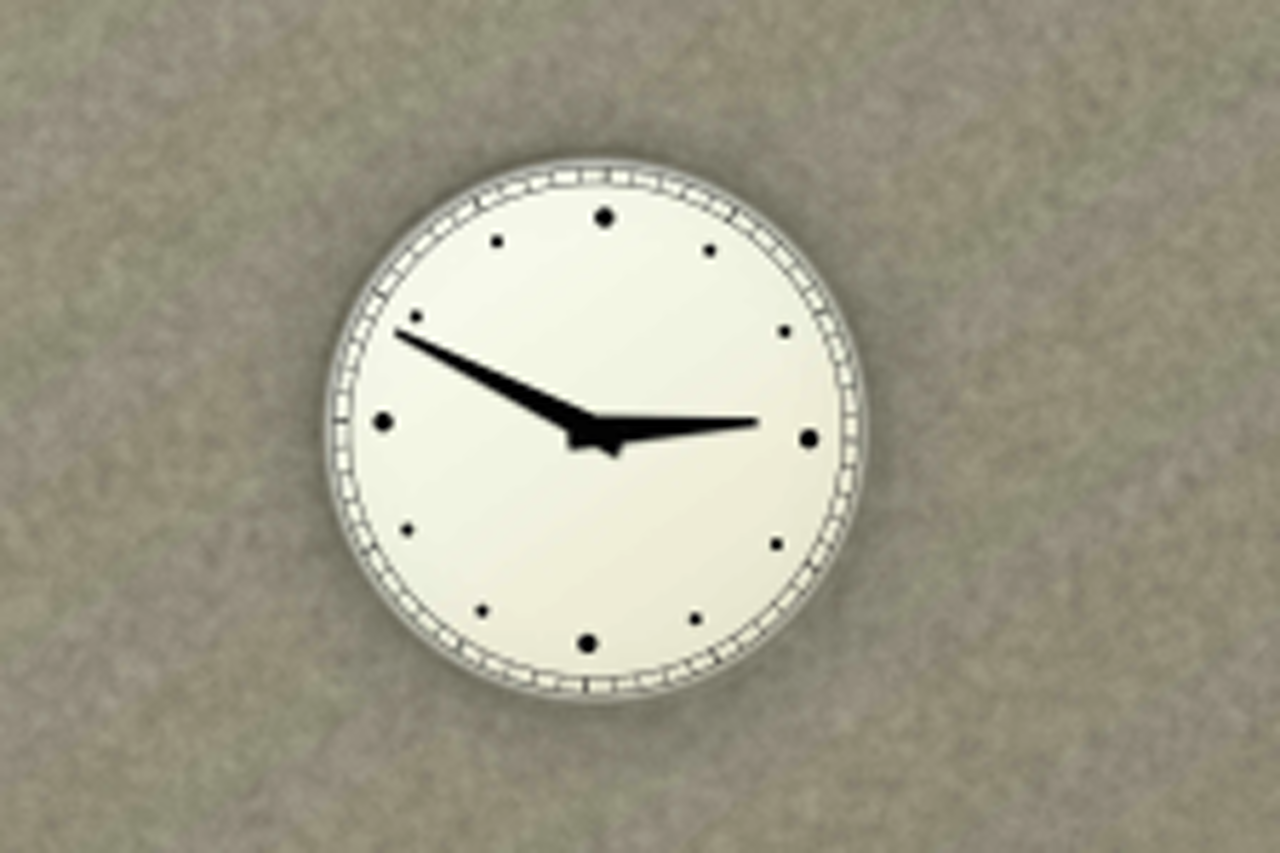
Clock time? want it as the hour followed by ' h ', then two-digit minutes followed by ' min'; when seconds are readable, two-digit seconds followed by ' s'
2 h 49 min
